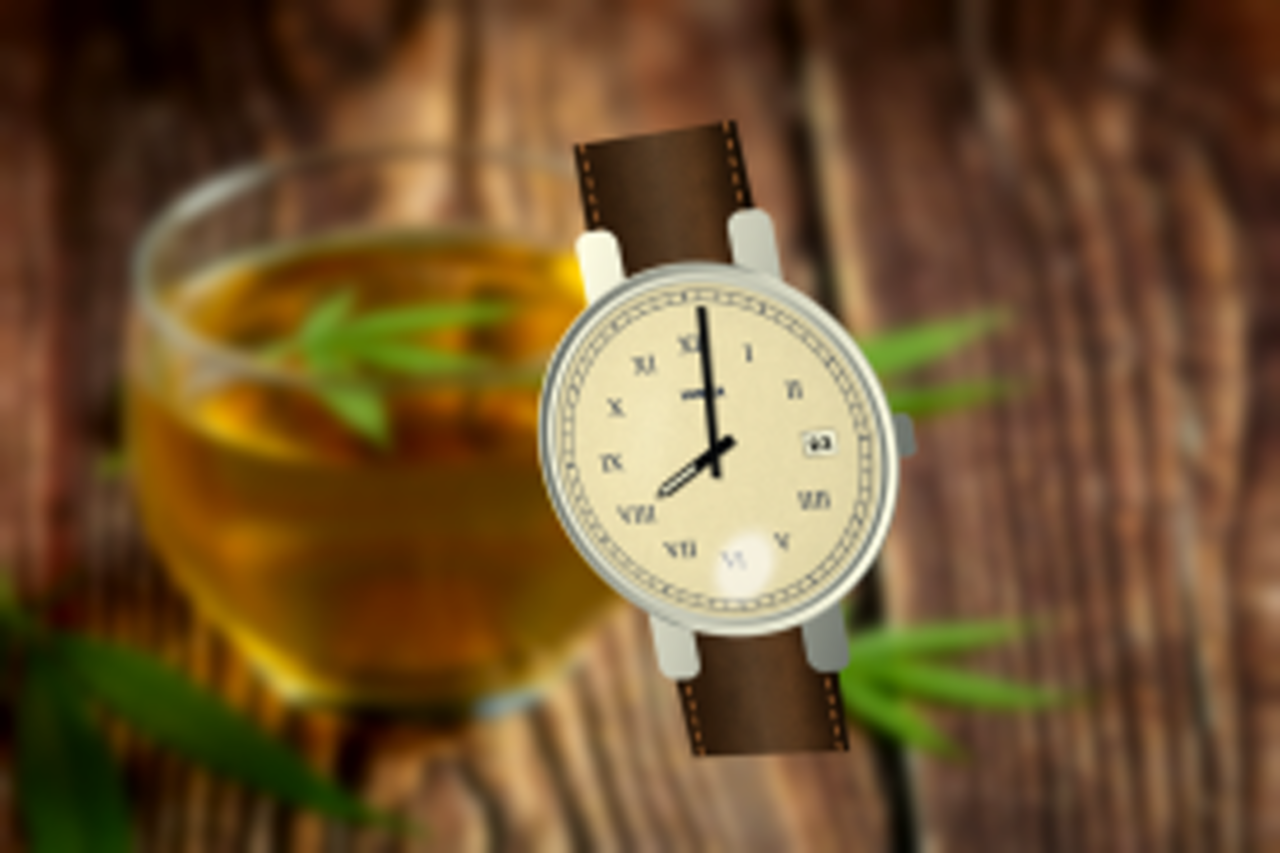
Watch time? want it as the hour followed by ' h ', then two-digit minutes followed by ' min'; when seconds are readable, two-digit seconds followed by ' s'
8 h 01 min
